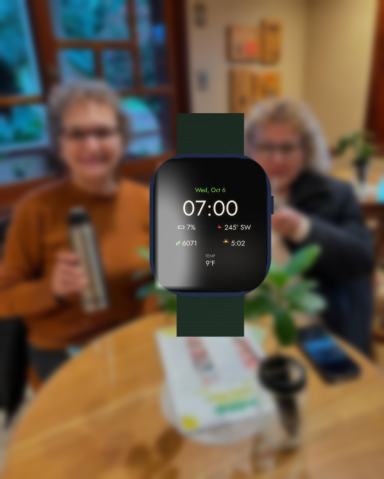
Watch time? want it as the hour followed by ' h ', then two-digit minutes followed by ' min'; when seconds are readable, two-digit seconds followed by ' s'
7 h 00 min
